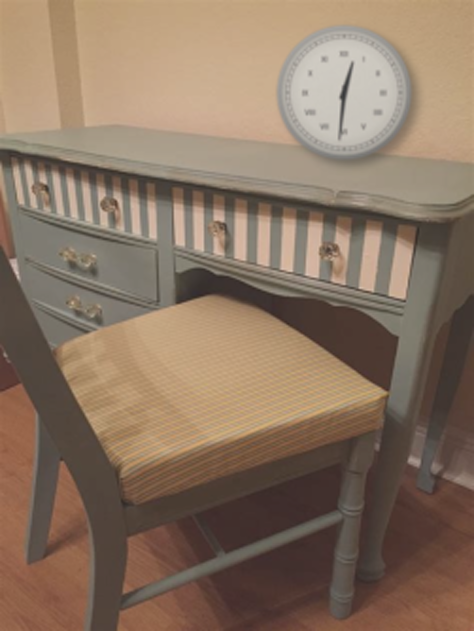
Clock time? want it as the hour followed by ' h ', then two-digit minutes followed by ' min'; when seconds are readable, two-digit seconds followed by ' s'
12 h 31 min
